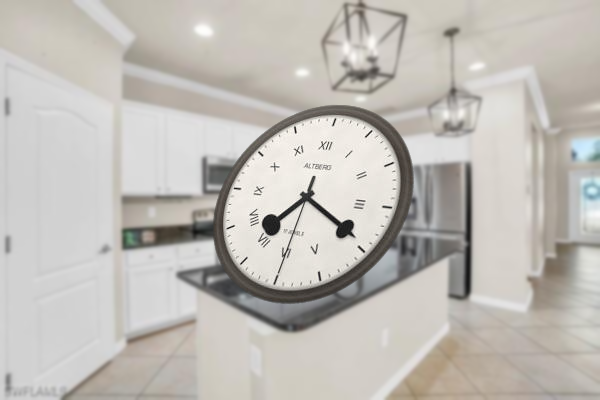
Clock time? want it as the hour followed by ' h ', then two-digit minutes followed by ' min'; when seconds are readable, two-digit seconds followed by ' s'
7 h 19 min 30 s
